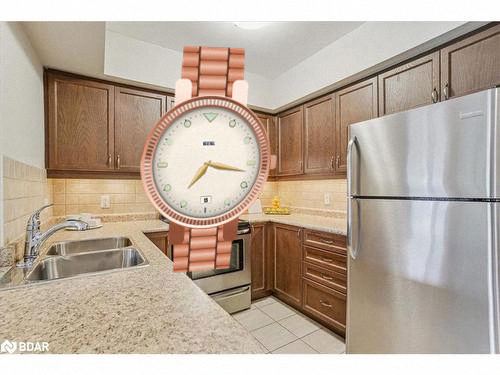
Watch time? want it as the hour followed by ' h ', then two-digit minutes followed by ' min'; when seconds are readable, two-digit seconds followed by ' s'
7 h 17 min
